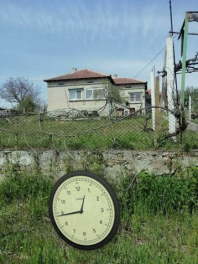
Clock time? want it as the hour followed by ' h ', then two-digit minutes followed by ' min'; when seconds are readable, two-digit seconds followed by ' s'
12 h 44 min
